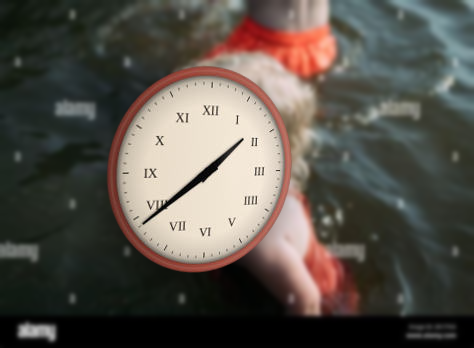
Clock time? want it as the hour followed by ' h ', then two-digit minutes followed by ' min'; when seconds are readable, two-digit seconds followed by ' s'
1 h 39 min
